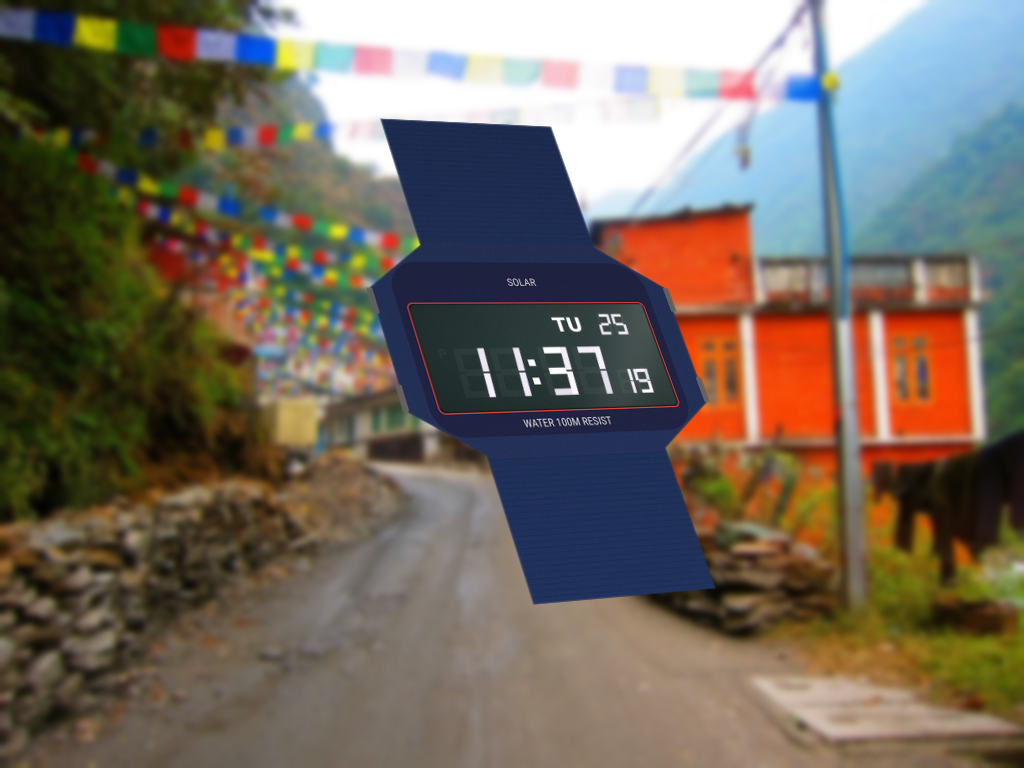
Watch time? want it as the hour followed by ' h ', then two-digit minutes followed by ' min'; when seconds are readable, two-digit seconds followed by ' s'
11 h 37 min 19 s
